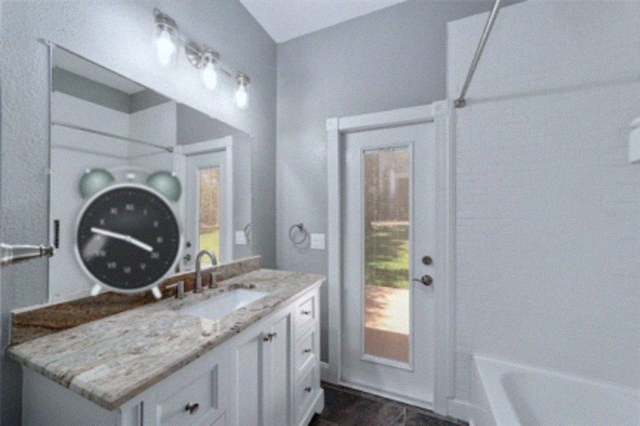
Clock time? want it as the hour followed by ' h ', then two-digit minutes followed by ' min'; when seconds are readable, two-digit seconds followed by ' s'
3 h 47 min
